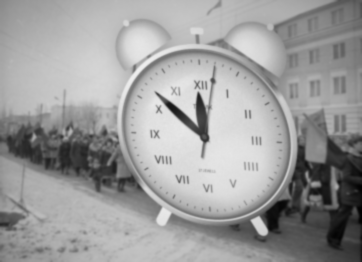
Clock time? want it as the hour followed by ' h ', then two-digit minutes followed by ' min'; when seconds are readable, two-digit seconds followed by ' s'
11 h 52 min 02 s
